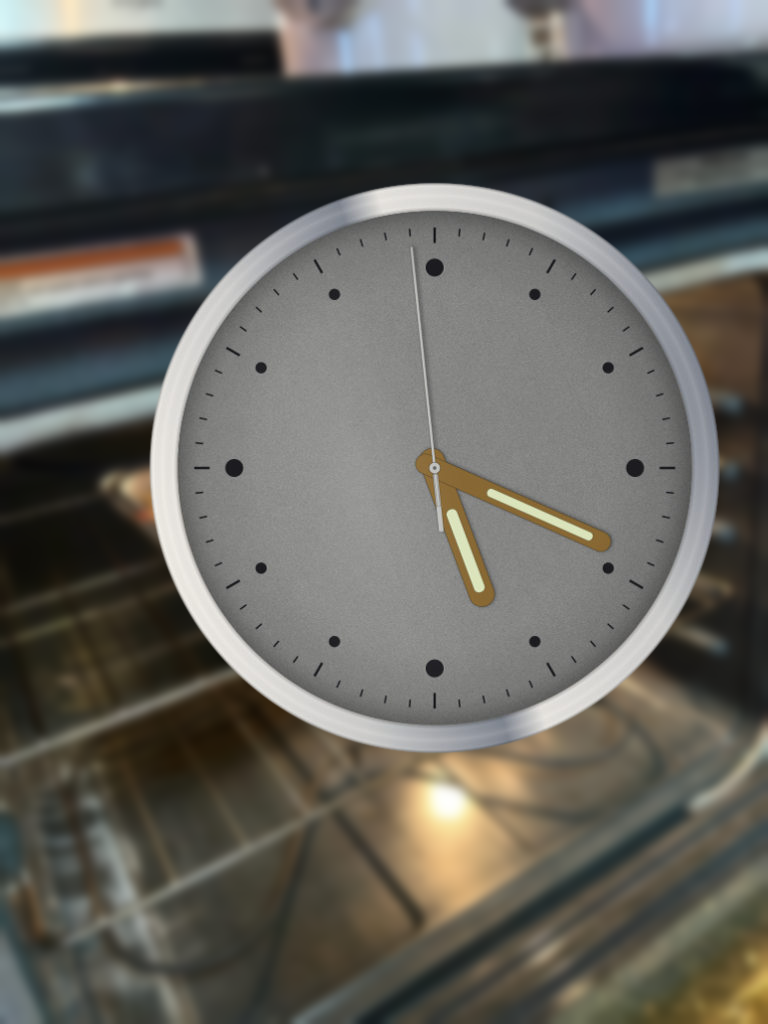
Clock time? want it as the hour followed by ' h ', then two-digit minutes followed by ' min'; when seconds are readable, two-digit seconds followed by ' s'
5 h 18 min 59 s
